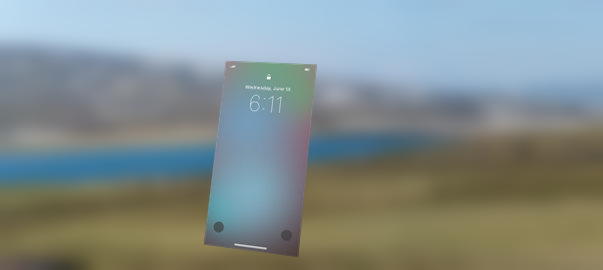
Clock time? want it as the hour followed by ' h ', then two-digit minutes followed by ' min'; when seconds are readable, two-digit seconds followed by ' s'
6 h 11 min
